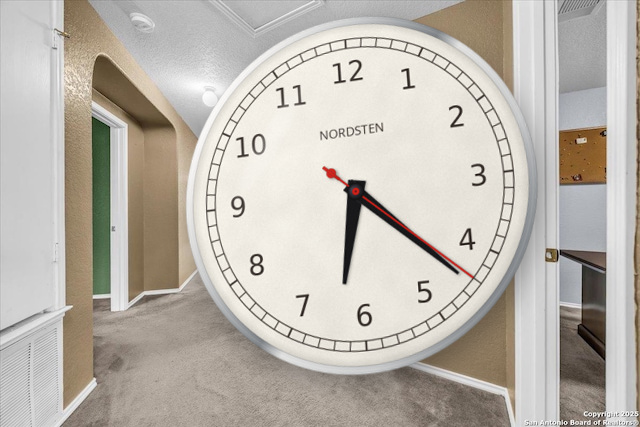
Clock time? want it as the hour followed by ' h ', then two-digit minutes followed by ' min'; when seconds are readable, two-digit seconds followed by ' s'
6 h 22 min 22 s
